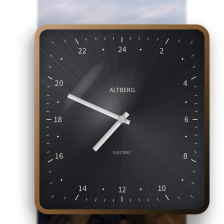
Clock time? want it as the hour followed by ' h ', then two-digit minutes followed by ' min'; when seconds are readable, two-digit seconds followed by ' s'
14 h 49 min
